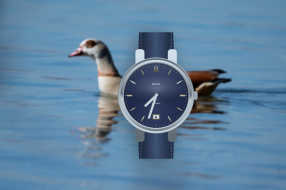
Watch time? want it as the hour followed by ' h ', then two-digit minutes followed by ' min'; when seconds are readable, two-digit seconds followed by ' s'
7 h 33 min
